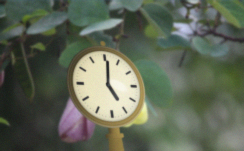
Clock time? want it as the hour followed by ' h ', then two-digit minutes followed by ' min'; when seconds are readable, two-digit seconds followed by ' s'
5 h 01 min
